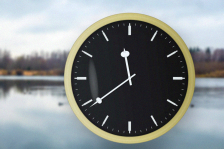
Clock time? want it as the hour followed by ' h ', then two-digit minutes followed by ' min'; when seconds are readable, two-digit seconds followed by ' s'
11 h 39 min
